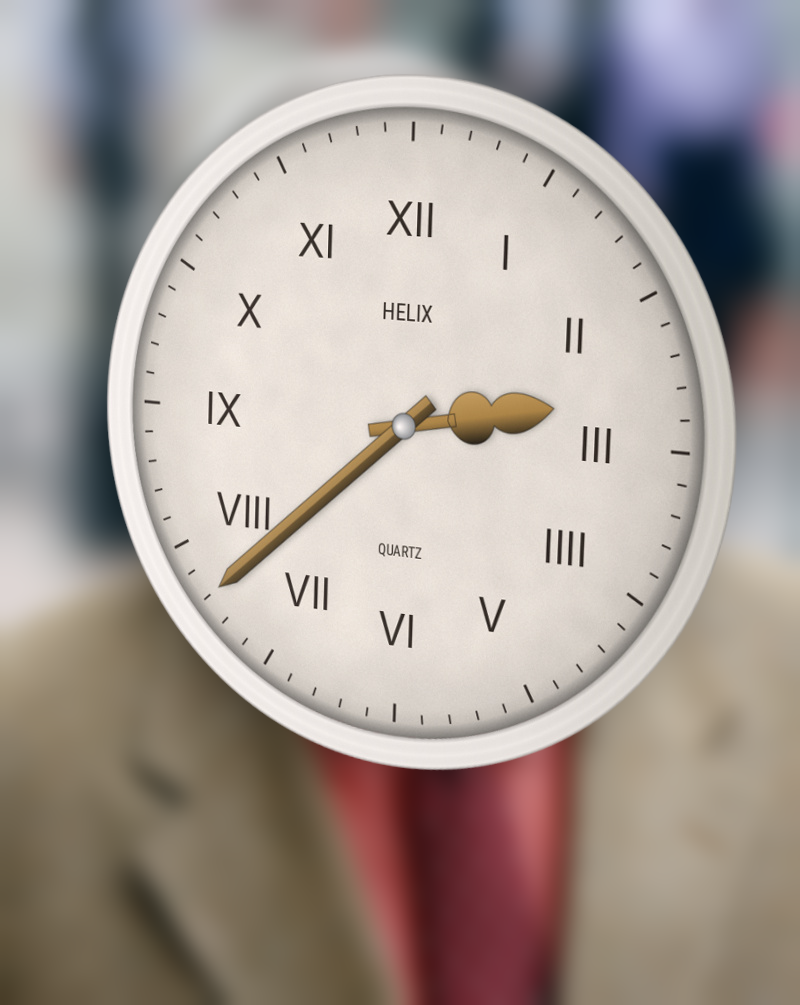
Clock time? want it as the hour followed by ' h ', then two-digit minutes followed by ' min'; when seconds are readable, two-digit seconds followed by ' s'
2 h 38 min
